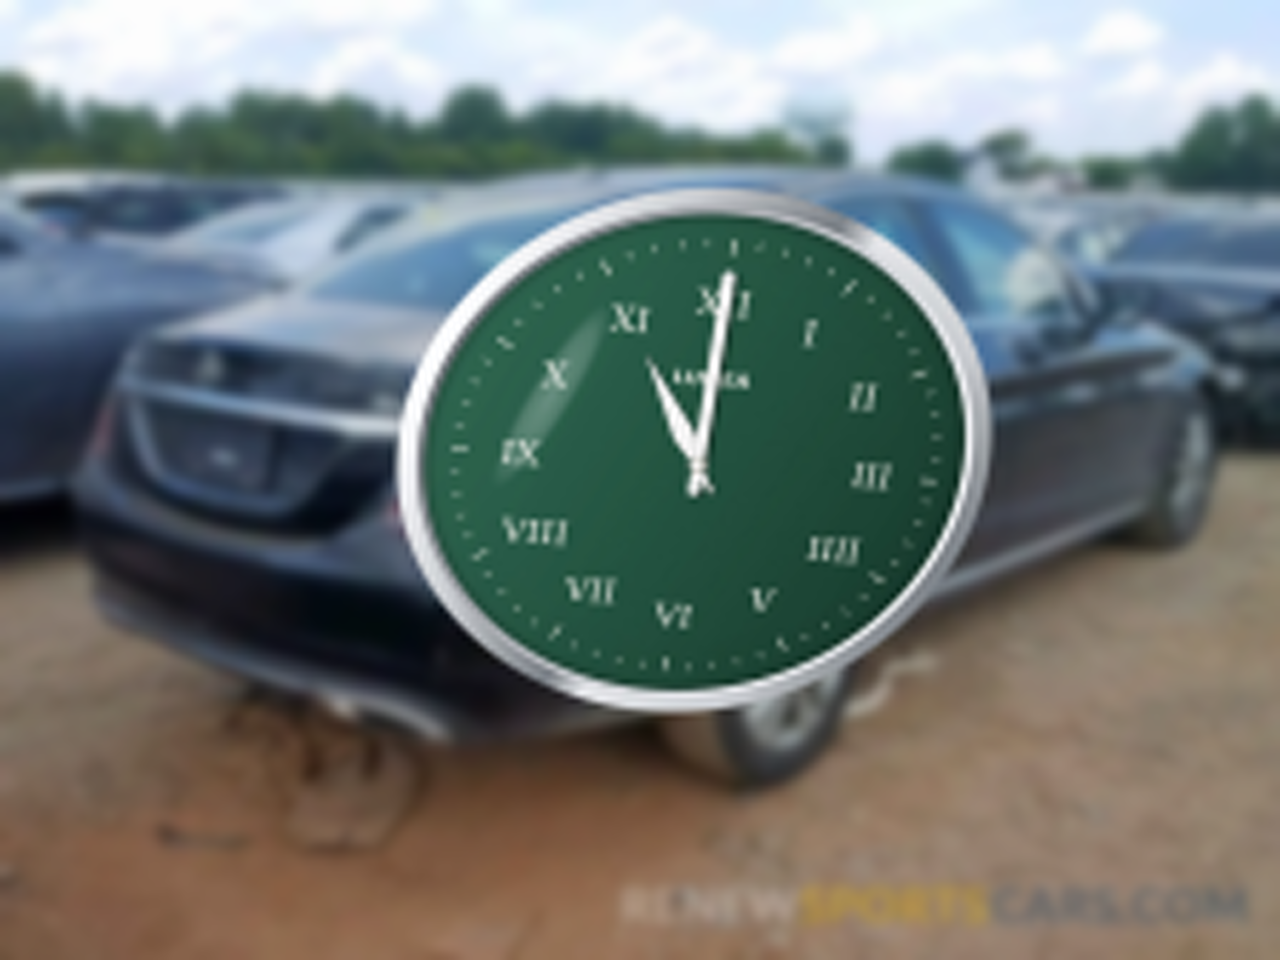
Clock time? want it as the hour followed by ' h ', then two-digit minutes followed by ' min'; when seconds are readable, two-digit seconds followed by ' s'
11 h 00 min
